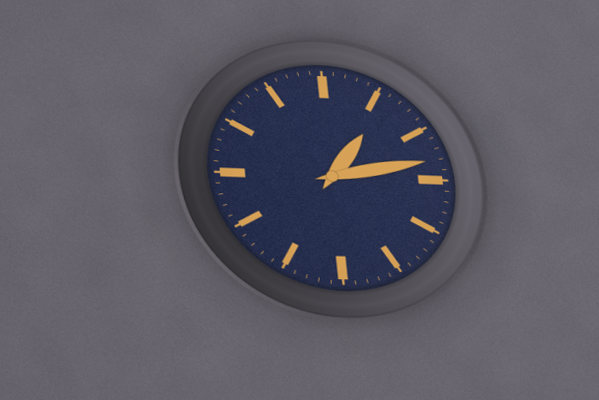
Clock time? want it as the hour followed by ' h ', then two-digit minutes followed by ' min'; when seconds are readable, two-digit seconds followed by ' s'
1 h 13 min
